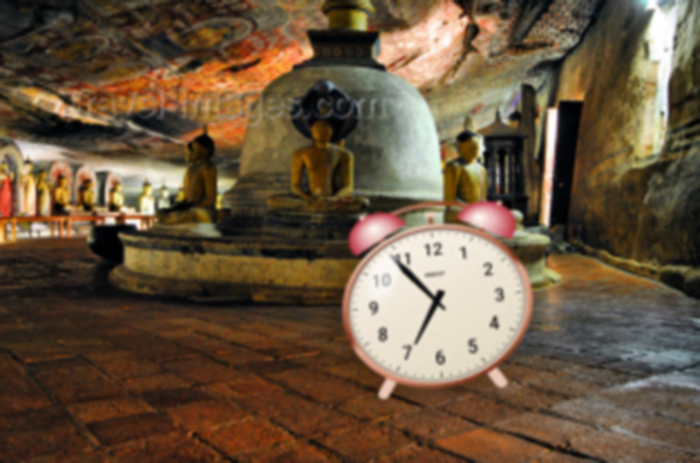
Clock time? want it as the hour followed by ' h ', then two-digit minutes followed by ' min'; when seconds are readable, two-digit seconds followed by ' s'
6 h 54 min
